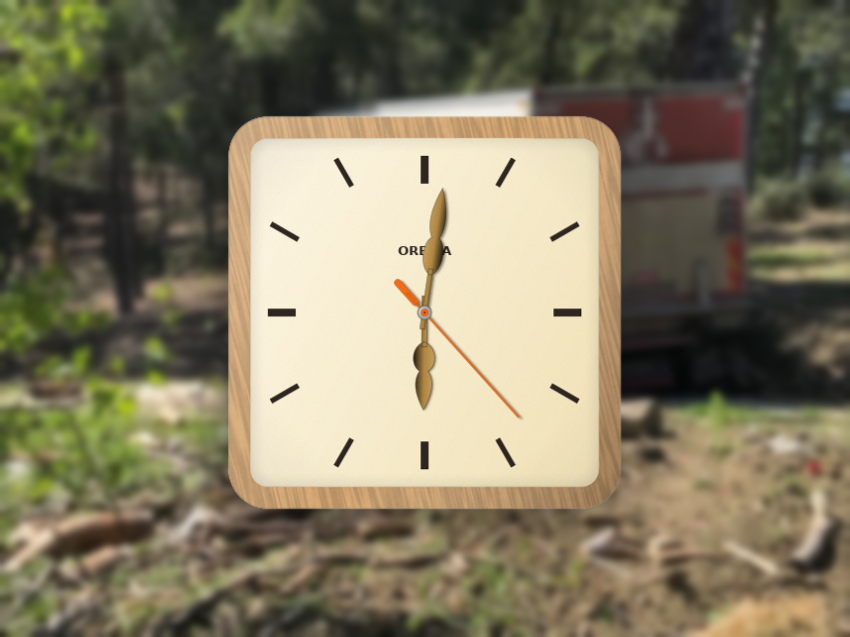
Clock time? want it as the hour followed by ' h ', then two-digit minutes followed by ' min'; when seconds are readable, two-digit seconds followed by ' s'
6 h 01 min 23 s
